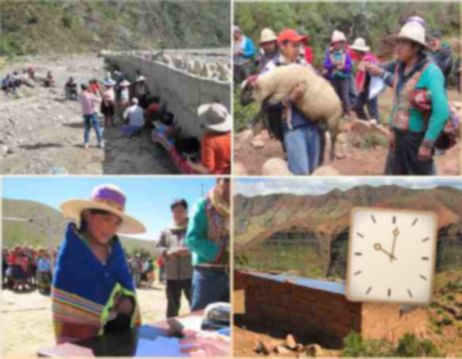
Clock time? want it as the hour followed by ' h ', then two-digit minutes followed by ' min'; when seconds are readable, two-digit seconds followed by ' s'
10 h 01 min
